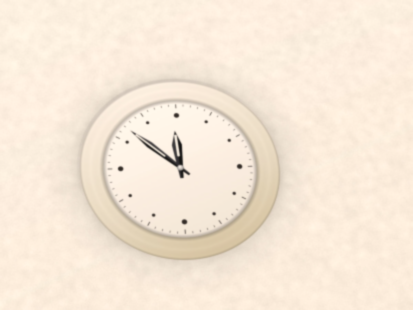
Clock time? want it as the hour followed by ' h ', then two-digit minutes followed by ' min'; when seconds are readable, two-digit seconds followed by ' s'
11 h 52 min
